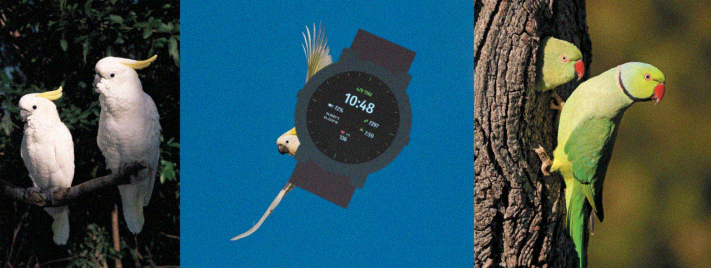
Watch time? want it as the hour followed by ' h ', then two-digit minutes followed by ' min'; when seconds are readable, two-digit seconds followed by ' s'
10 h 48 min
